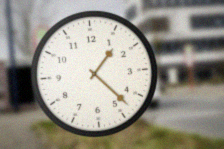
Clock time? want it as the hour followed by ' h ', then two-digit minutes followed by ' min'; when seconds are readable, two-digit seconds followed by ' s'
1 h 23 min
